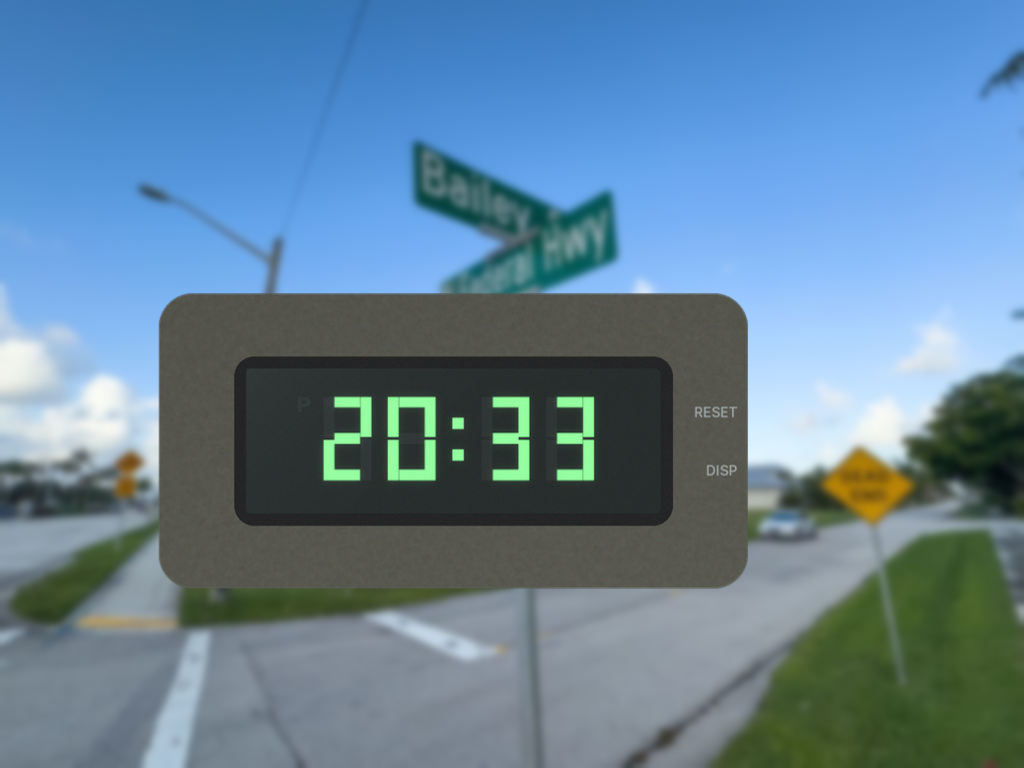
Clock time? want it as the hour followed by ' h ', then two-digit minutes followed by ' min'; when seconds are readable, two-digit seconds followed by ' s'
20 h 33 min
